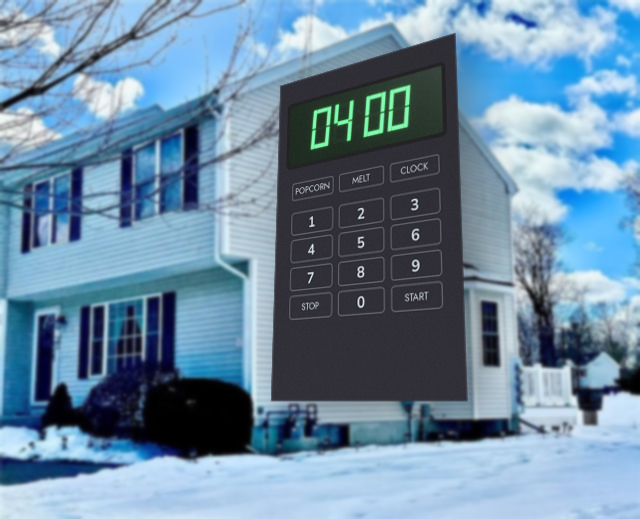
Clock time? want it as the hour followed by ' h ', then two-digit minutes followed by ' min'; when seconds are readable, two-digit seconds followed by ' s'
4 h 00 min
